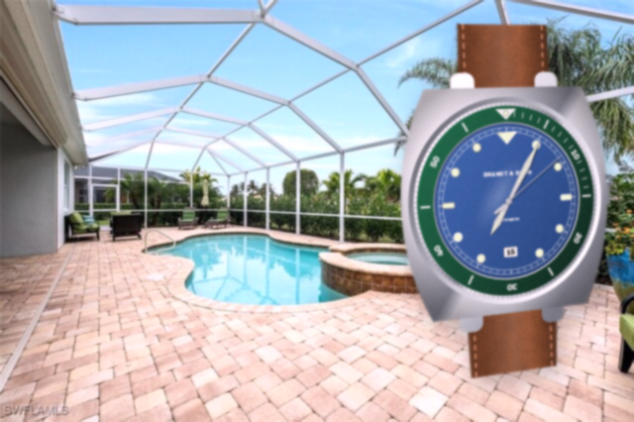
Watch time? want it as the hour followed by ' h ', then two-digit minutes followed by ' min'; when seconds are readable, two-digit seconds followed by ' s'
7 h 05 min 09 s
